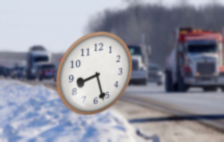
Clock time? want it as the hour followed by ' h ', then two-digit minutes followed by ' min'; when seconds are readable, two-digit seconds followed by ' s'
8 h 27 min
